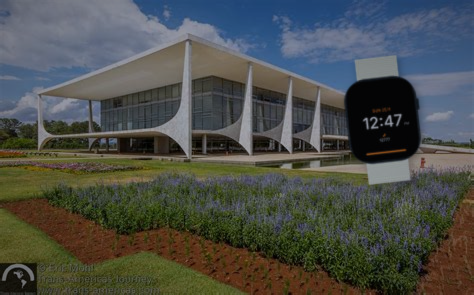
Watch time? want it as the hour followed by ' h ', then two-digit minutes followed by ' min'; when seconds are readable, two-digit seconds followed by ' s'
12 h 47 min
